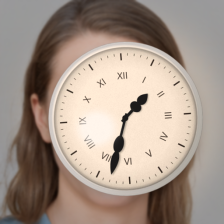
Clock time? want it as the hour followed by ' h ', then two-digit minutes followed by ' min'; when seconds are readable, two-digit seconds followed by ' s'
1 h 33 min
